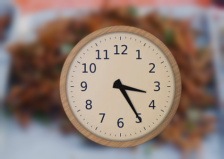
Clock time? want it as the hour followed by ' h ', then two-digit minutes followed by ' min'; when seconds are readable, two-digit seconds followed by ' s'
3 h 25 min
